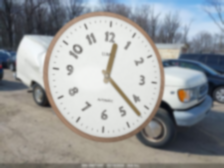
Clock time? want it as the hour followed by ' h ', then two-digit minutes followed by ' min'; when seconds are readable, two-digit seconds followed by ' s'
12 h 22 min
